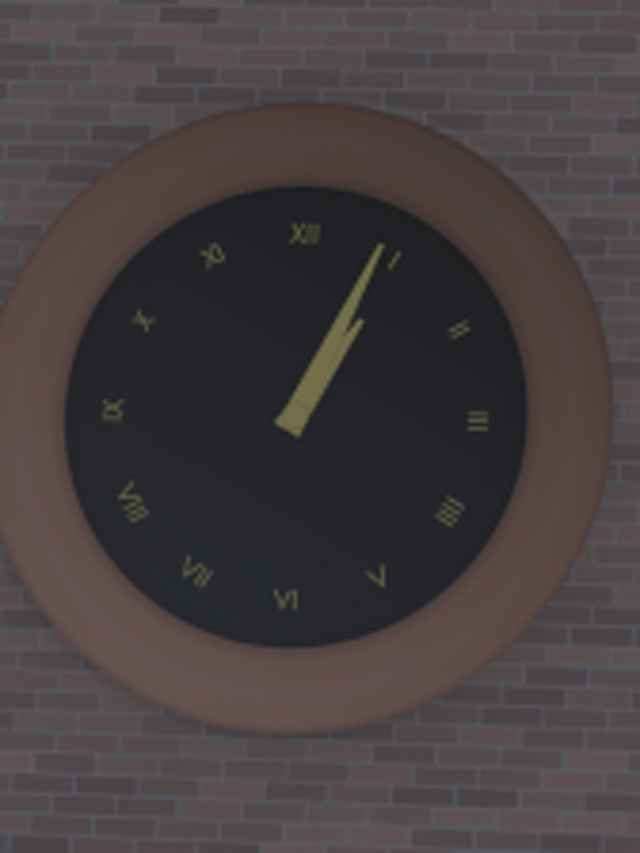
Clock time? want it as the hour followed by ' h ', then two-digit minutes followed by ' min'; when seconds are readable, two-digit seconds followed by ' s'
1 h 04 min
